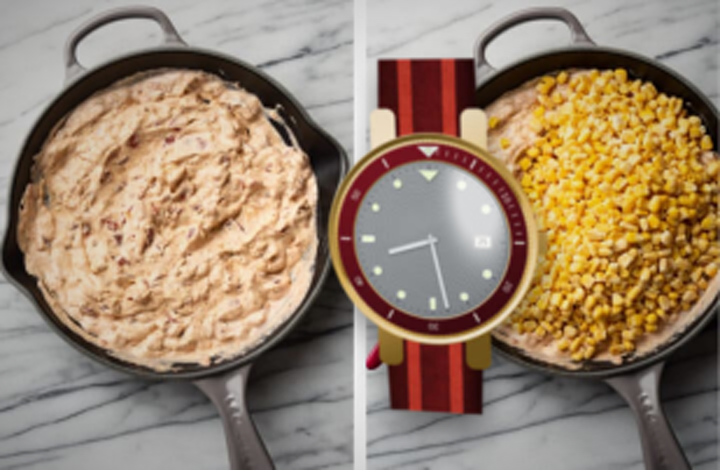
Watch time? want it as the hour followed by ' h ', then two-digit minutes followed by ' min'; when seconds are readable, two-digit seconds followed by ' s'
8 h 28 min
